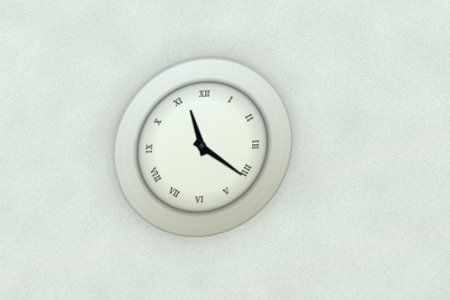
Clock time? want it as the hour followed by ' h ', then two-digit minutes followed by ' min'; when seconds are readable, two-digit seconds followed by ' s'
11 h 21 min
